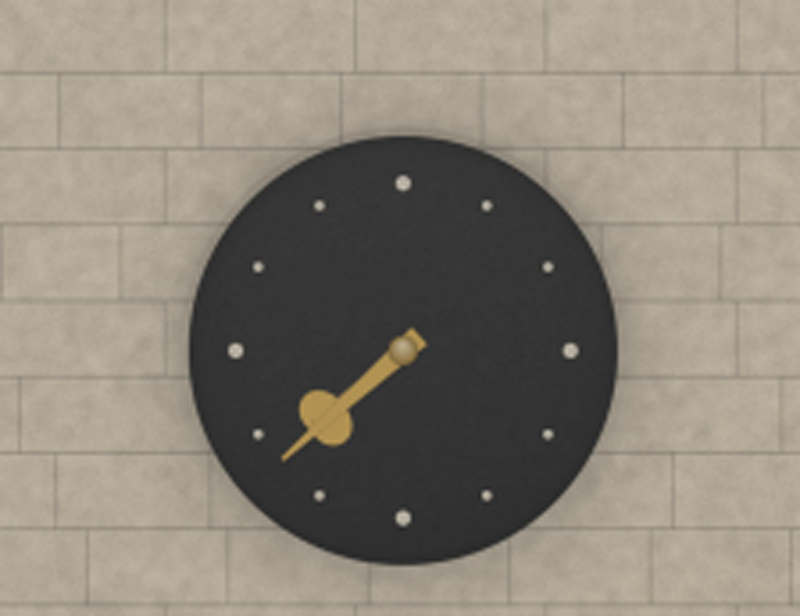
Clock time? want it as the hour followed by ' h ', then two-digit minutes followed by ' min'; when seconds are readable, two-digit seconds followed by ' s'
7 h 38 min
